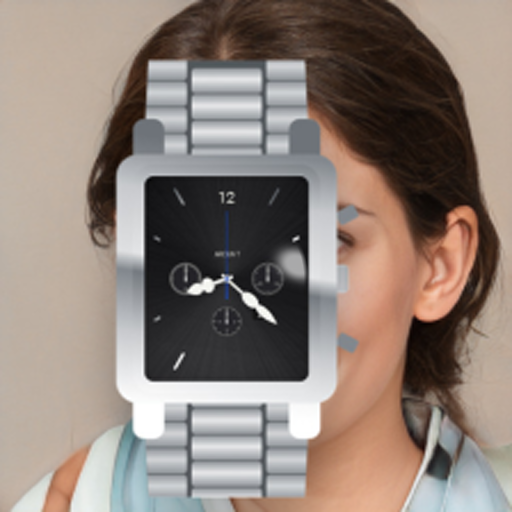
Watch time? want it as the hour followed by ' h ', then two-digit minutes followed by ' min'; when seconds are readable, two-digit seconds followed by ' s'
8 h 22 min
